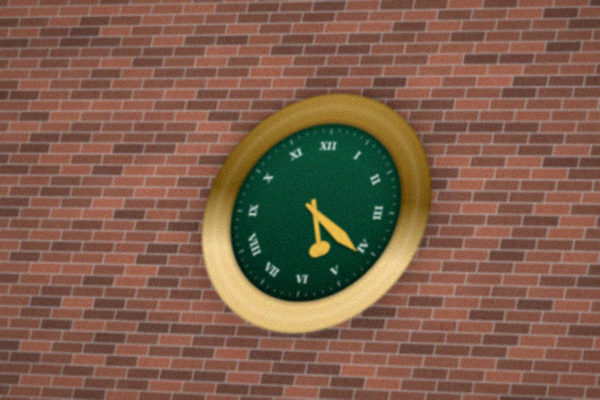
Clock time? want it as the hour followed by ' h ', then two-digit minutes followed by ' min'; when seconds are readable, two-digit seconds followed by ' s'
5 h 21 min
